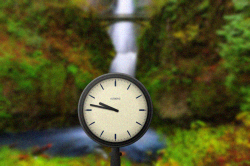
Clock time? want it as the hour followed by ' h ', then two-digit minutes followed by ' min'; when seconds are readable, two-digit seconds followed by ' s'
9 h 47 min
